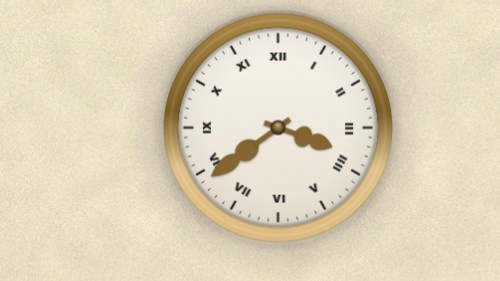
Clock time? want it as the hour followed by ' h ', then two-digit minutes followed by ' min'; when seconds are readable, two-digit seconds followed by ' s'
3 h 39 min
